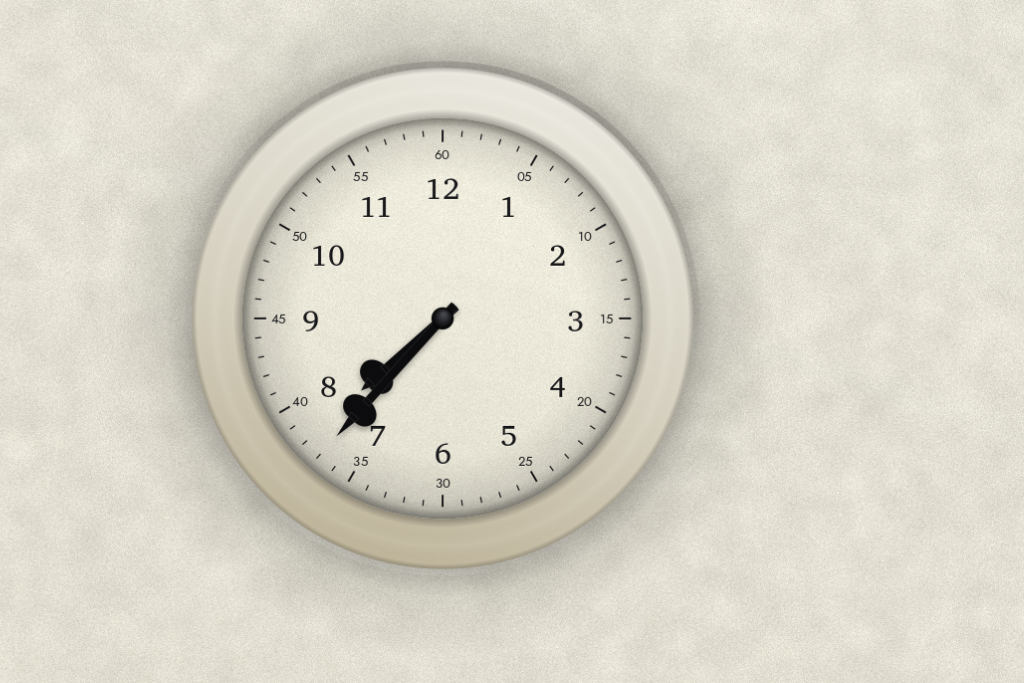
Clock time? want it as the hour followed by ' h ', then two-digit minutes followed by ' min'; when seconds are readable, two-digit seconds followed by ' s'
7 h 37 min
